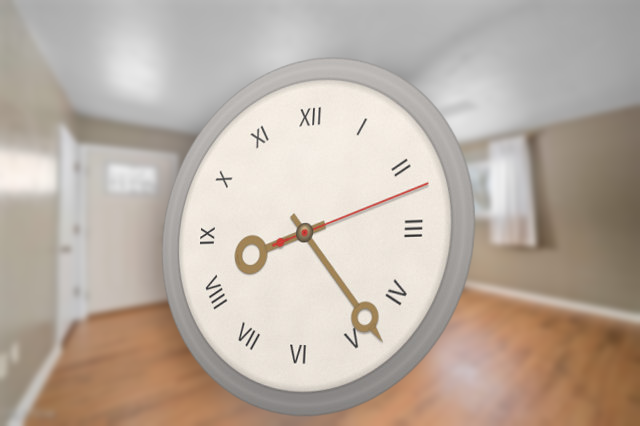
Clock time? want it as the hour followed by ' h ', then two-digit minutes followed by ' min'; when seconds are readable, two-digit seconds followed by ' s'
8 h 23 min 12 s
